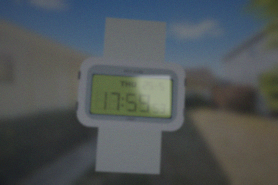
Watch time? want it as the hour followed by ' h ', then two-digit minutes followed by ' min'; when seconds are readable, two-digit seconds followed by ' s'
17 h 59 min
